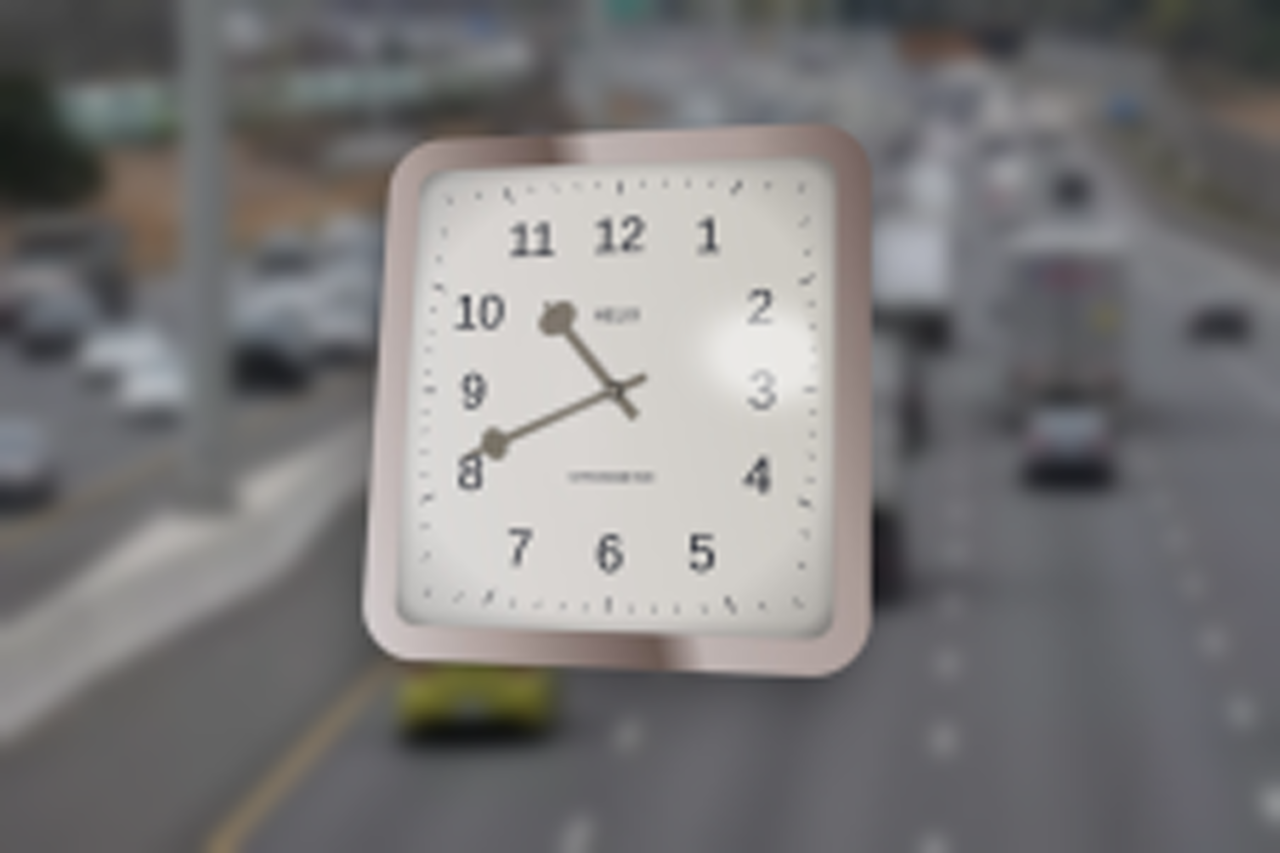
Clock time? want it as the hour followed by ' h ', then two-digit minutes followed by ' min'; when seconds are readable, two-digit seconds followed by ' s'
10 h 41 min
